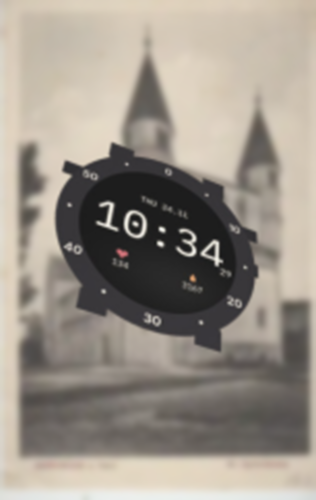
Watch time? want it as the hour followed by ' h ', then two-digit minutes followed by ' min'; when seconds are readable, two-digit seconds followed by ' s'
10 h 34 min
